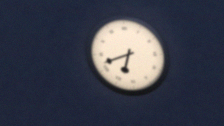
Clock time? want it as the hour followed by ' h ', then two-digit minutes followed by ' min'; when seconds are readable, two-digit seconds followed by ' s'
6 h 42 min
